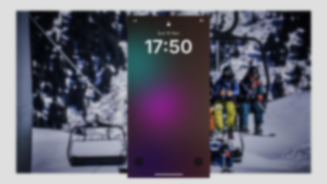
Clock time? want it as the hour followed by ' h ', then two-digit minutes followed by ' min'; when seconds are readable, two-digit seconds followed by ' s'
17 h 50 min
